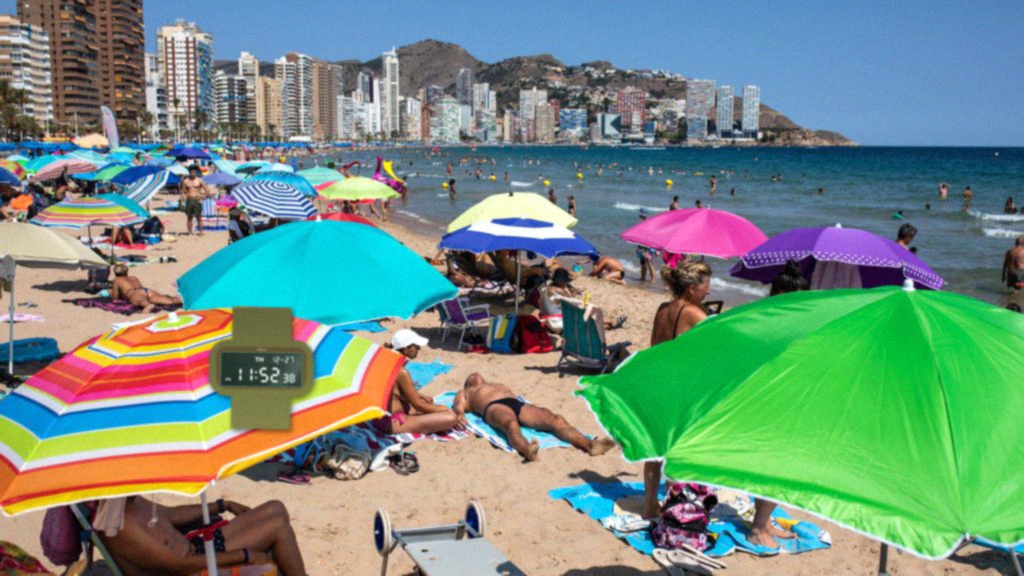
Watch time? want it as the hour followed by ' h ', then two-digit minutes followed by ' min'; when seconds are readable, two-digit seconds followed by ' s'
11 h 52 min
